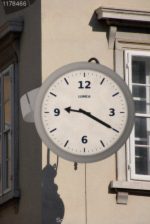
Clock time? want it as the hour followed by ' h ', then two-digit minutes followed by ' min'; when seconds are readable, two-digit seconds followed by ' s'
9 h 20 min
